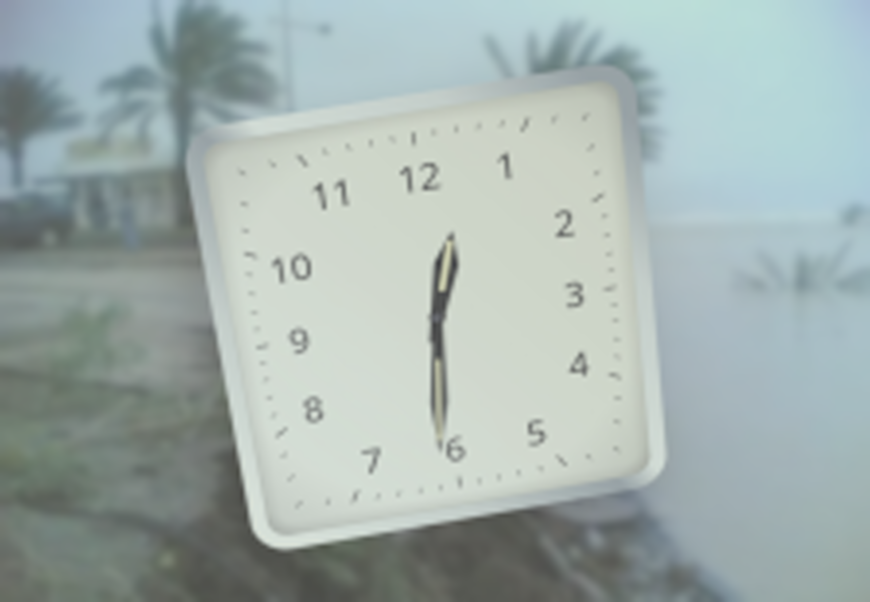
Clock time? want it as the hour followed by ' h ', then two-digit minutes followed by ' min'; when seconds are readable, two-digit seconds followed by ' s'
12 h 31 min
